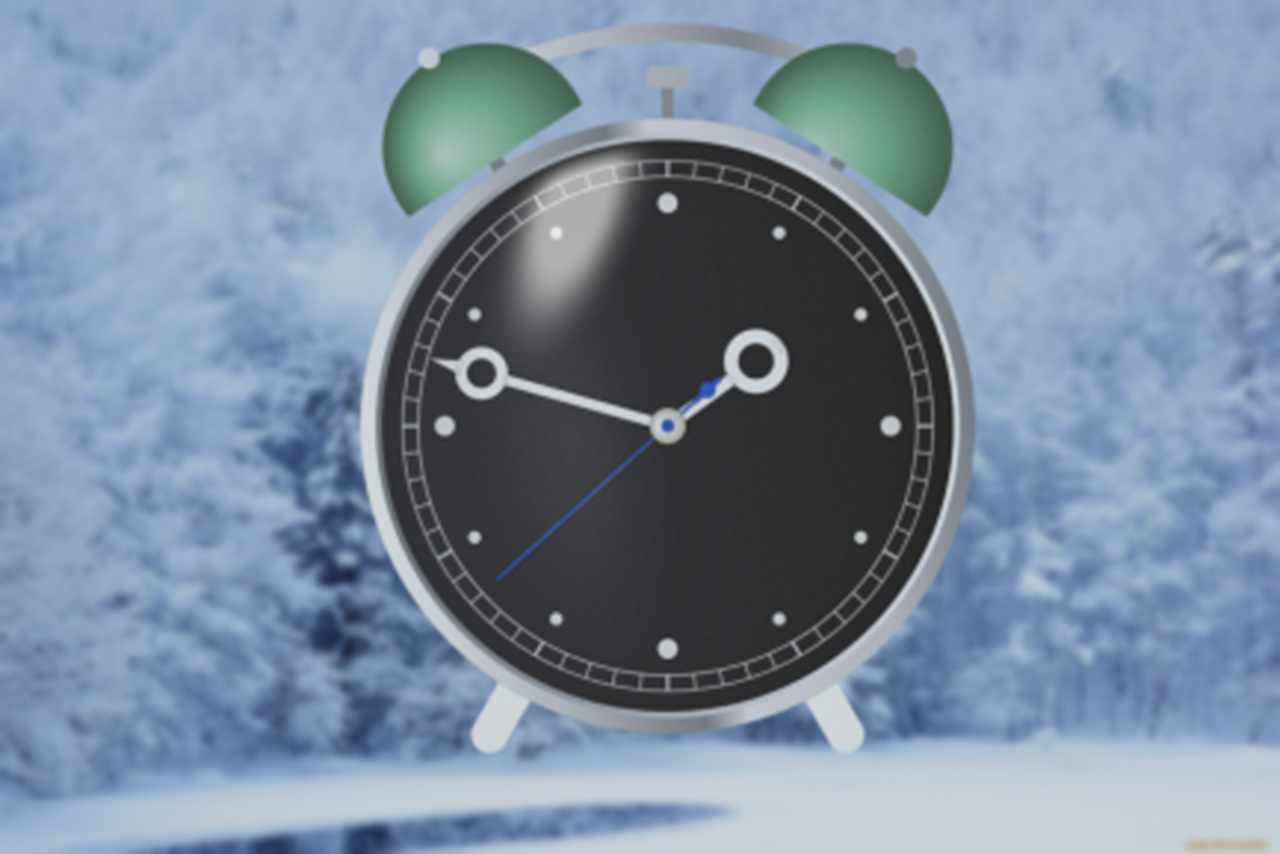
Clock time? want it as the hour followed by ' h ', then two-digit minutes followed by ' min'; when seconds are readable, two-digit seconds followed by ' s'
1 h 47 min 38 s
